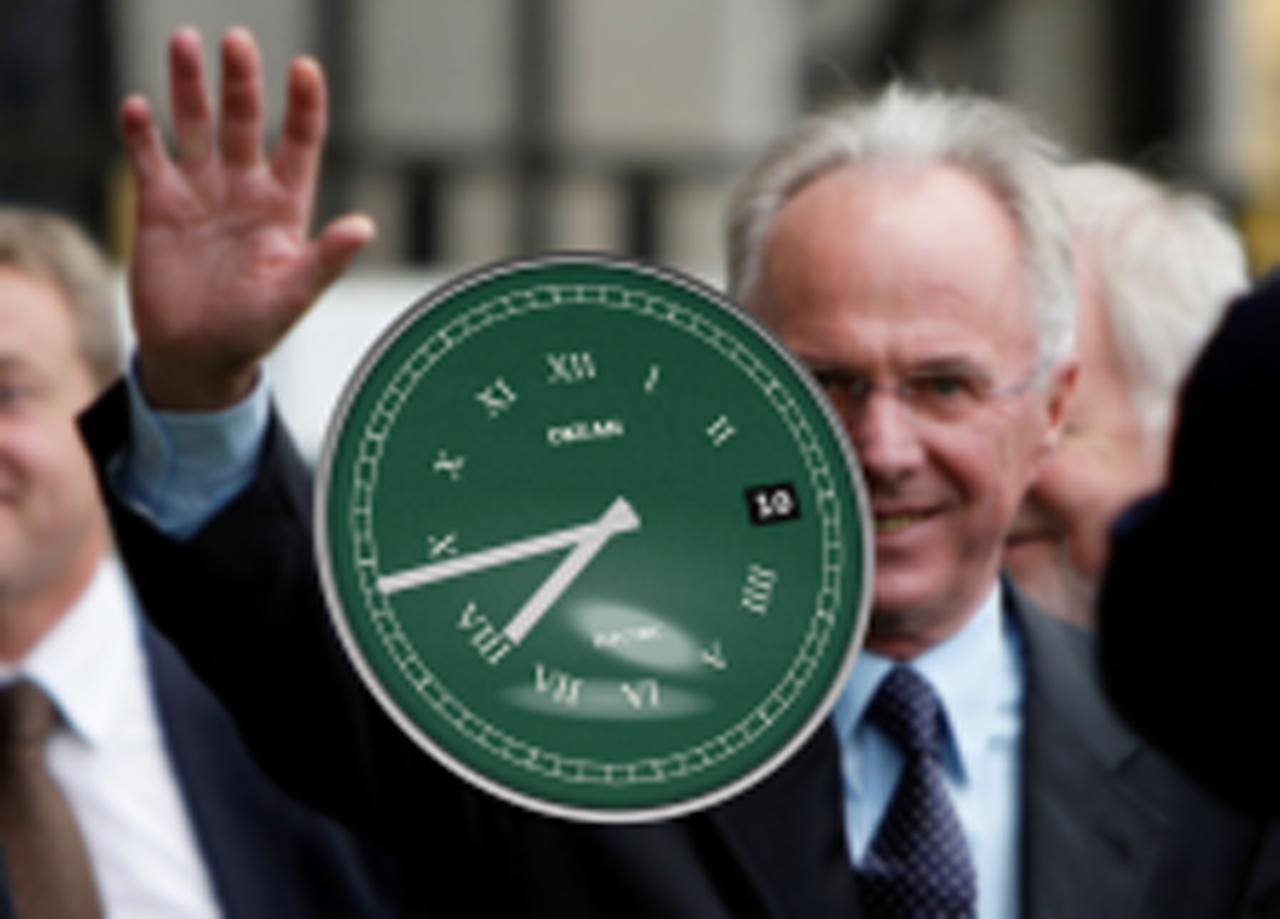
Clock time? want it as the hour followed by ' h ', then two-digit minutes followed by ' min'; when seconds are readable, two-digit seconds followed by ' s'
7 h 44 min
